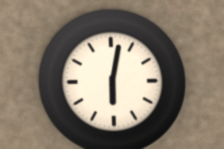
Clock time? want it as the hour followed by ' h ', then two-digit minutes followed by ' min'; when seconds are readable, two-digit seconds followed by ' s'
6 h 02 min
